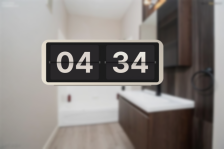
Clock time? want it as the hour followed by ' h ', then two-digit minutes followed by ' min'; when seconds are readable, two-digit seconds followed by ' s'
4 h 34 min
